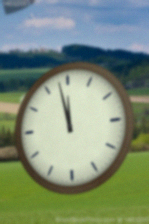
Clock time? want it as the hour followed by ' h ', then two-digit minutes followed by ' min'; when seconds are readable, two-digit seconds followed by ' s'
11 h 58 min
